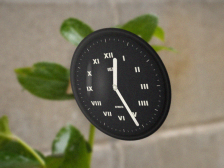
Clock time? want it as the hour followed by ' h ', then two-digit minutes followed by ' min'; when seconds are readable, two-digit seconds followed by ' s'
12 h 26 min
